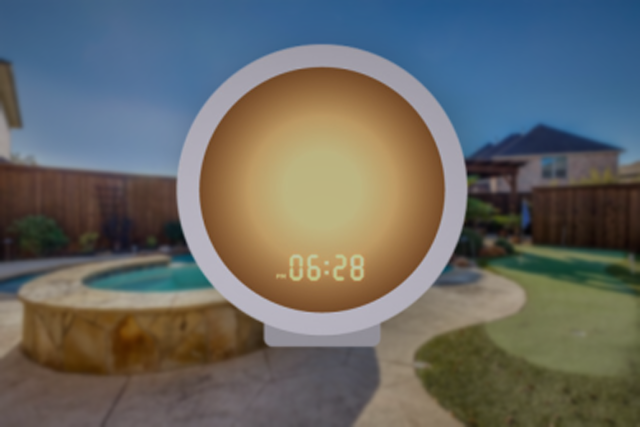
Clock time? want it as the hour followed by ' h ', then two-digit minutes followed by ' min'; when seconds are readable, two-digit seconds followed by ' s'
6 h 28 min
